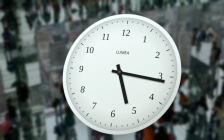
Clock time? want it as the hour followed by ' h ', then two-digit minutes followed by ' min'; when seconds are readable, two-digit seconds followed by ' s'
5 h 16 min
